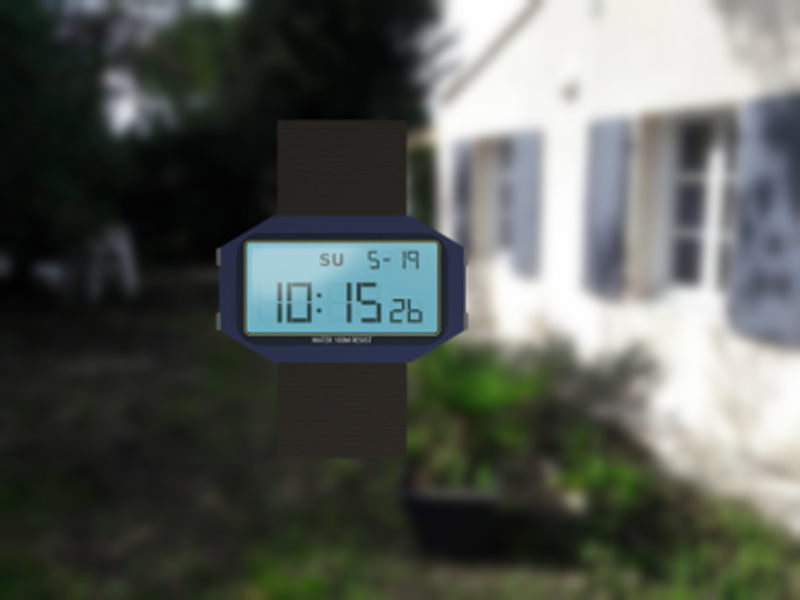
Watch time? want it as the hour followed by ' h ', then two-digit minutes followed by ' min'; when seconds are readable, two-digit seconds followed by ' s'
10 h 15 min 26 s
